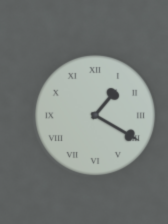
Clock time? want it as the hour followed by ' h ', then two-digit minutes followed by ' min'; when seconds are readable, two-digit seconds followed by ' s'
1 h 20 min
